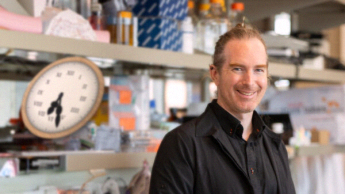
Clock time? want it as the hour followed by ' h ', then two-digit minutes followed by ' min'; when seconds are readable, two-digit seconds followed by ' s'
6 h 27 min
